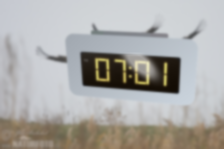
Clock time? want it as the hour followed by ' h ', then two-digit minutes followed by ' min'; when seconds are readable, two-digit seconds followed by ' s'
7 h 01 min
